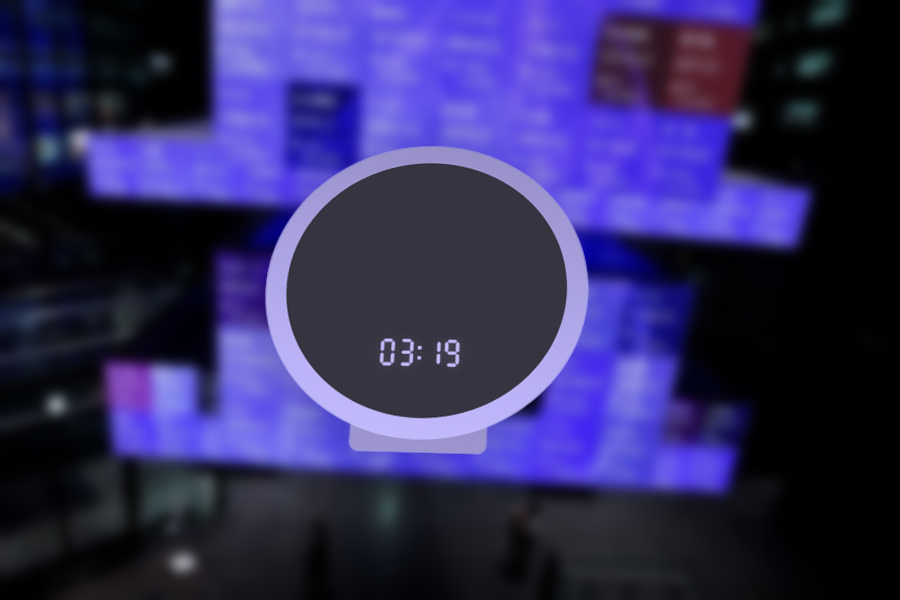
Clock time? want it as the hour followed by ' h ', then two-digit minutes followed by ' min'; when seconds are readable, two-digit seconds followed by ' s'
3 h 19 min
